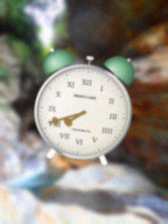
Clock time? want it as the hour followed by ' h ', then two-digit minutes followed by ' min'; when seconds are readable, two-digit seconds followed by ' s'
7 h 41 min
